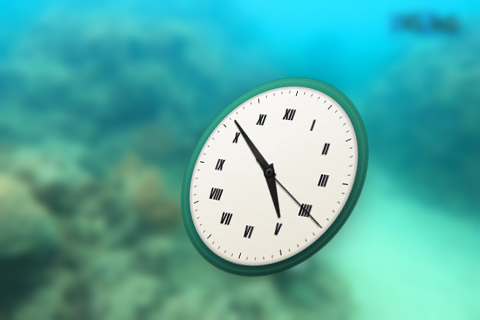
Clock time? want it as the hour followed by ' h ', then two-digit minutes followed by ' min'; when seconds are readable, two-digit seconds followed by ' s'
4 h 51 min 20 s
